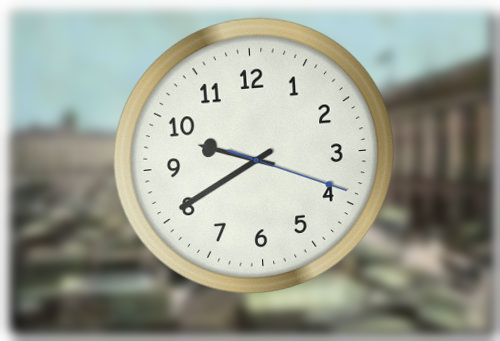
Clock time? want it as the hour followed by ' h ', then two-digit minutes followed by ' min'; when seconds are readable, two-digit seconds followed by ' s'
9 h 40 min 19 s
